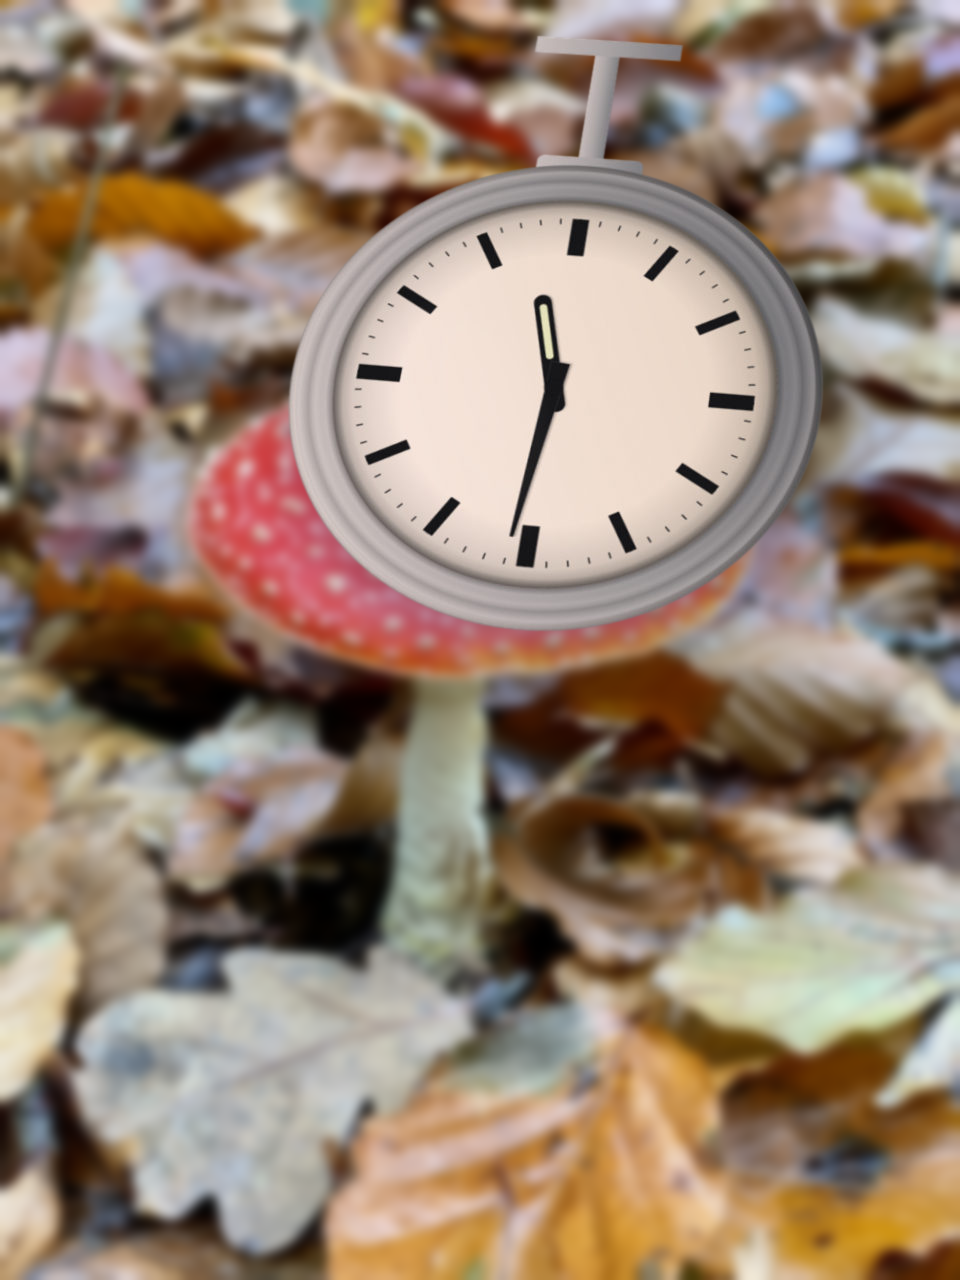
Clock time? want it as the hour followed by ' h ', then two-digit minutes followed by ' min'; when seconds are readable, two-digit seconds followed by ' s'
11 h 31 min
